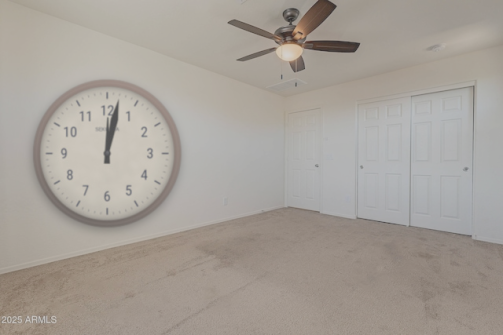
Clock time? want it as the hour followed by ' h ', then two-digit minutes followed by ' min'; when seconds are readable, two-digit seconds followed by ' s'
12 h 02 min
